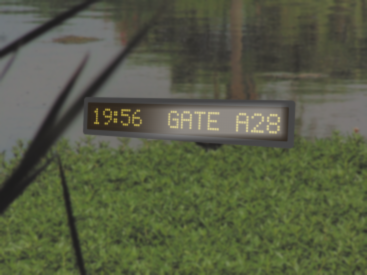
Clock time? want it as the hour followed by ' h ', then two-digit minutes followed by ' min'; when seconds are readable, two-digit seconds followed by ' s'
19 h 56 min
